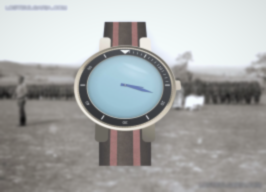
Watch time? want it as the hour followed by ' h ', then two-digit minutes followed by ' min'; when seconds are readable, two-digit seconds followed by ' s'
3 h 18 min
